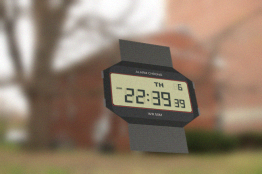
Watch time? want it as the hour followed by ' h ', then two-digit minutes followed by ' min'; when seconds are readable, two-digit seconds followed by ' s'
22 h 39 min 39 s
